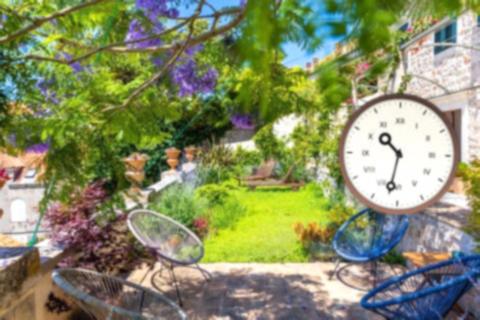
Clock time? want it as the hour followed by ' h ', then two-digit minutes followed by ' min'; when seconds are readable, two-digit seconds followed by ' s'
10 h 32 min
